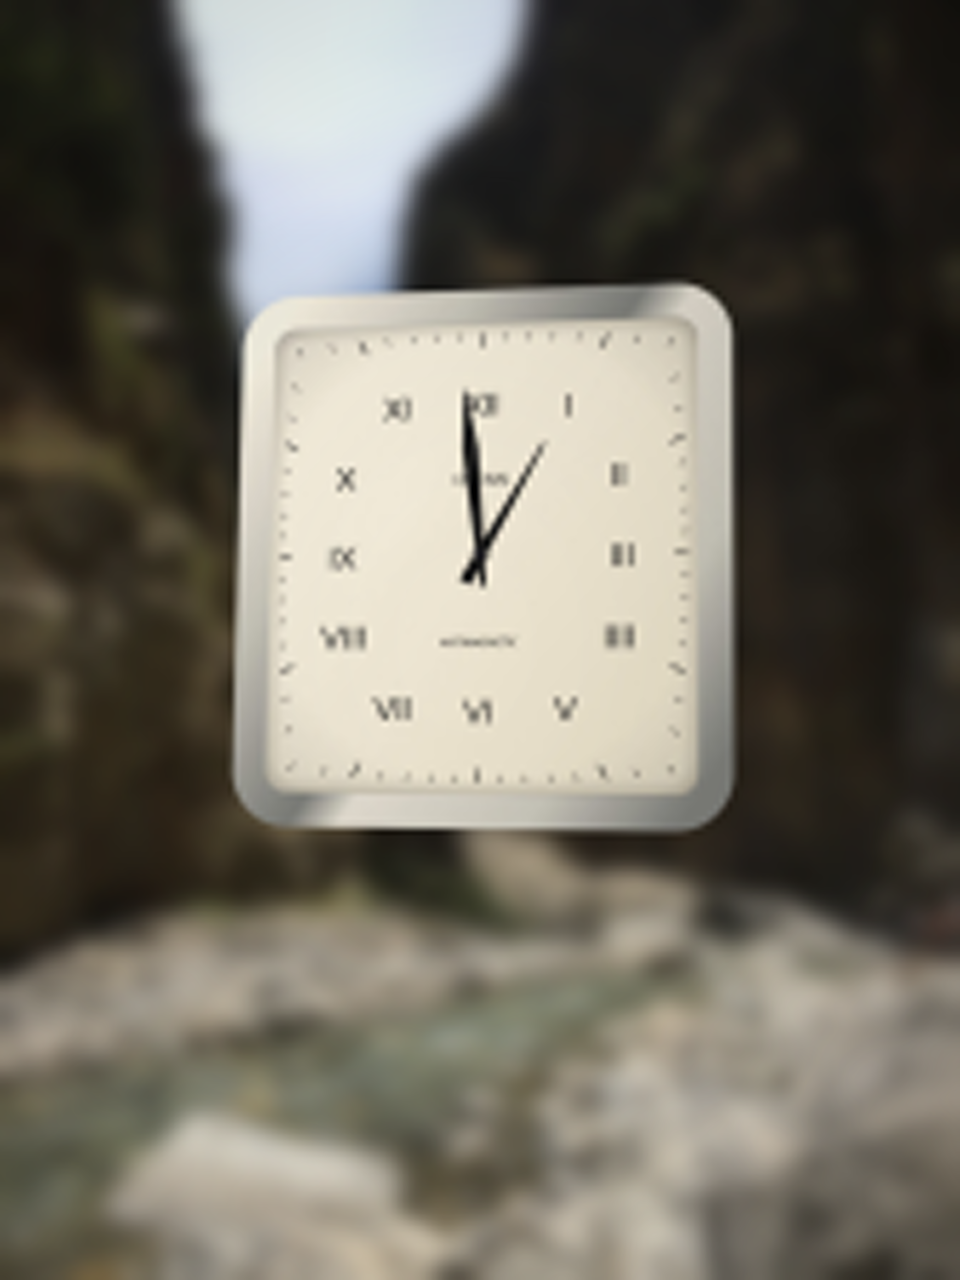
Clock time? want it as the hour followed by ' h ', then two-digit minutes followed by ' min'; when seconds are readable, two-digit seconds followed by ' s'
12 h 59 min
